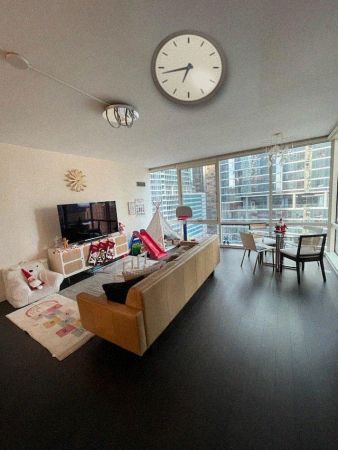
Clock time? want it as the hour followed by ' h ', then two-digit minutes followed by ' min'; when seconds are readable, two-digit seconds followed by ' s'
6 h 43 min
